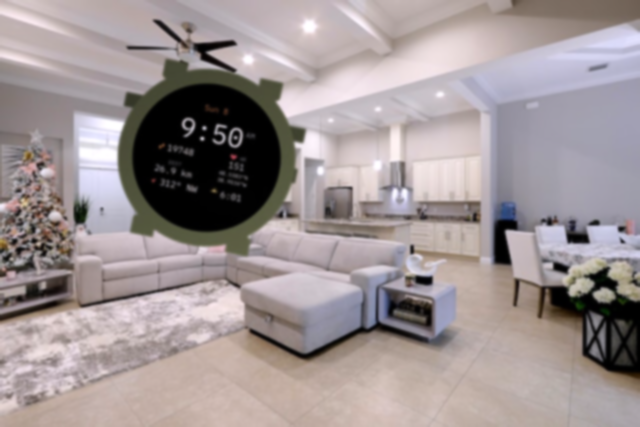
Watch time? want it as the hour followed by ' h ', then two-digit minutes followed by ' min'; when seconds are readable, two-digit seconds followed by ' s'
9 h 50 min
